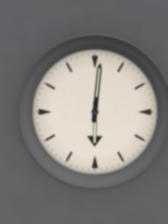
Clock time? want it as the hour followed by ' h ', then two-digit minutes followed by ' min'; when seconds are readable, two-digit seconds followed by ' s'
6 h 01 min
